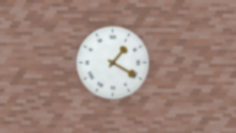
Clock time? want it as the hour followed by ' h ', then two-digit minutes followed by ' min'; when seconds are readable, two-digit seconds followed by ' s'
1 h 20 min
